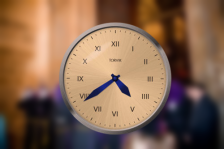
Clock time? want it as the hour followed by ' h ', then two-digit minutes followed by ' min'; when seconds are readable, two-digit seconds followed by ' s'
4 h 39 min
